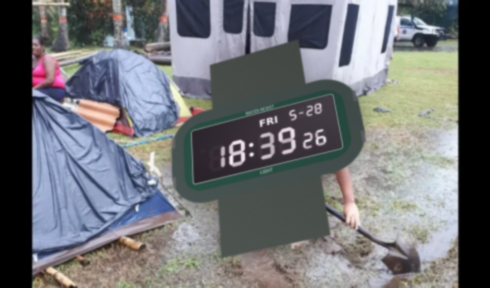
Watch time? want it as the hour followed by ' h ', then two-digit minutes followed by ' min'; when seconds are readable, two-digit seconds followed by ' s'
18 h 39 min 26 s
